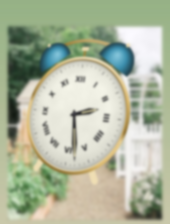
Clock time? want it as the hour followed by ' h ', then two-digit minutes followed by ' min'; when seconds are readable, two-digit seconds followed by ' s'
2 h 28 min
